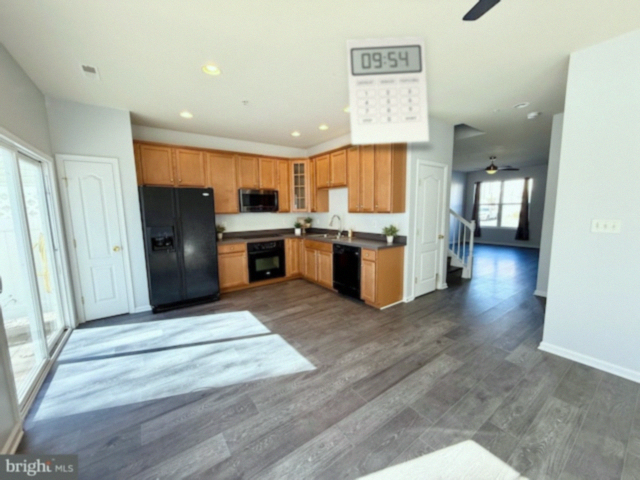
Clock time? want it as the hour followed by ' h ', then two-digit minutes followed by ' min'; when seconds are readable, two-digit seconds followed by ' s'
9 h 54 min
